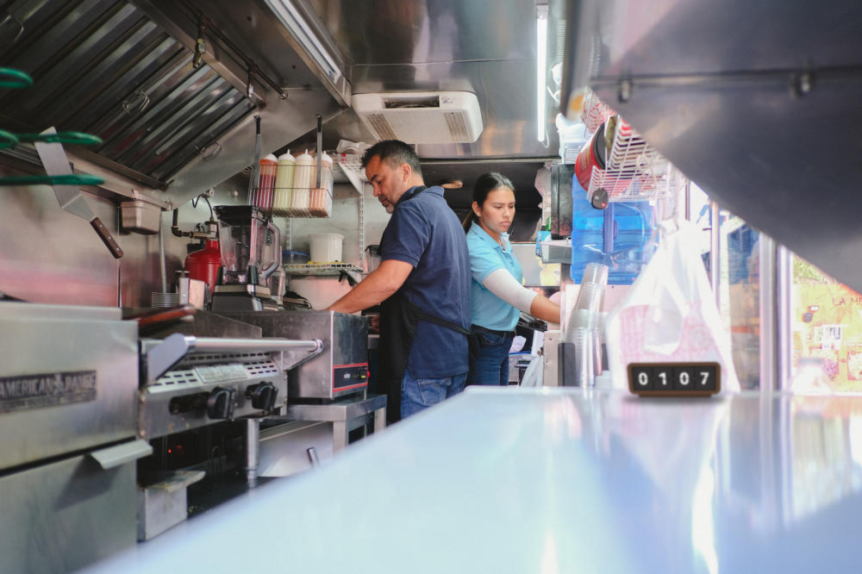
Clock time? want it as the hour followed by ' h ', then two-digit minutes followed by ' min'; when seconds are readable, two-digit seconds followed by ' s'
1 h 07 min
